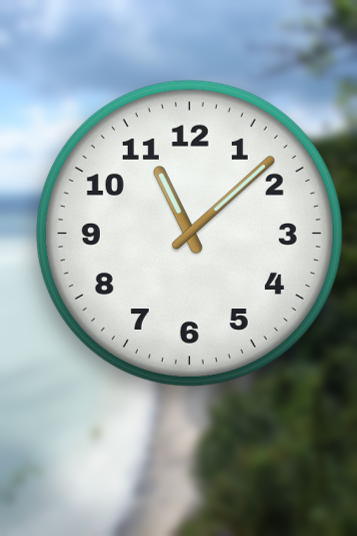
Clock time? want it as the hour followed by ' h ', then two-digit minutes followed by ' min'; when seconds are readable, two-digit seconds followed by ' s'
11 h 08 min
